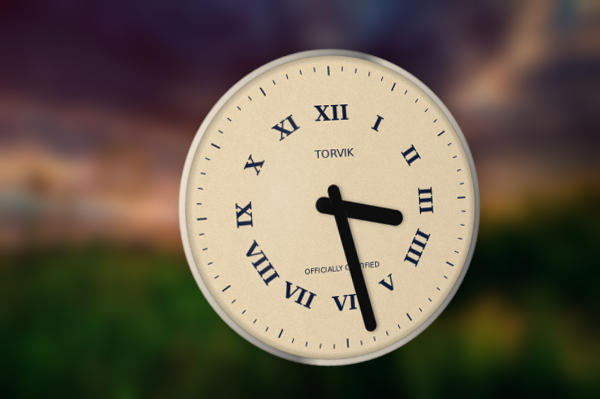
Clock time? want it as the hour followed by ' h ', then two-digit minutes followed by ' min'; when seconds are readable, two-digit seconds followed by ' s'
3 h 28 min
